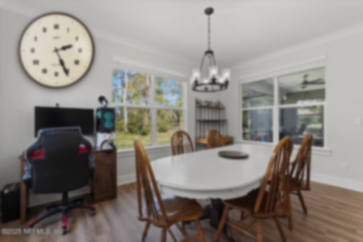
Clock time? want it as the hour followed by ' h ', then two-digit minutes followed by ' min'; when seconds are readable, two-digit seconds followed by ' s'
2 h 26 min
